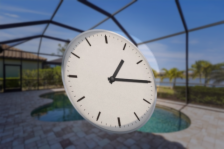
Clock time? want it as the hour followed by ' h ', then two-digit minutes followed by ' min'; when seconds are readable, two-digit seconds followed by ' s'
1 h 15 min
